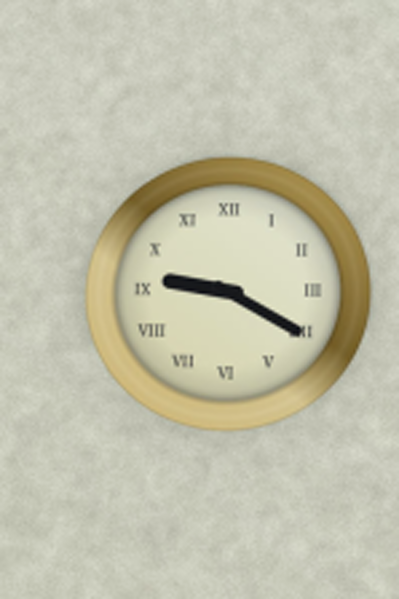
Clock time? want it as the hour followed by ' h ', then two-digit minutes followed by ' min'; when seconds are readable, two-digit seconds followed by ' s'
9 h 20 min
